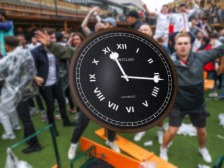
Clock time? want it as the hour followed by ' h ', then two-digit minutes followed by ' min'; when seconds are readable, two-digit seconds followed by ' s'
11 h 16 min
